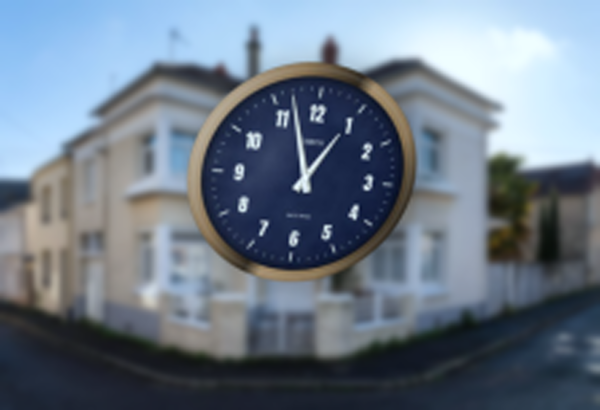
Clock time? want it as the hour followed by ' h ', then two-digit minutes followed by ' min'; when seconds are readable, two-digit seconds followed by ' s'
12 h 57 min
